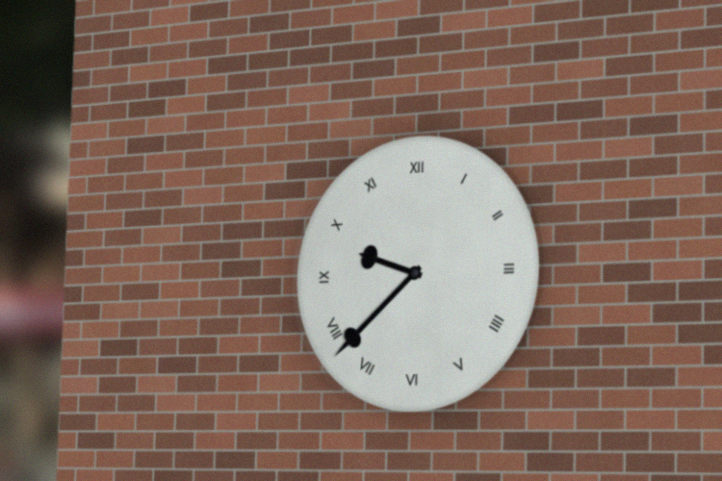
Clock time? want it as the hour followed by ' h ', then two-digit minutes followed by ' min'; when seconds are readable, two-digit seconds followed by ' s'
9 h 38 min
